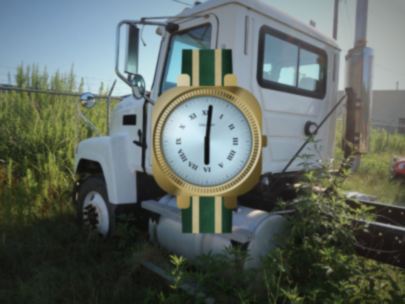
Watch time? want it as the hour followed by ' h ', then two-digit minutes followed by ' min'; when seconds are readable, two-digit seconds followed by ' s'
6 h 01 min
